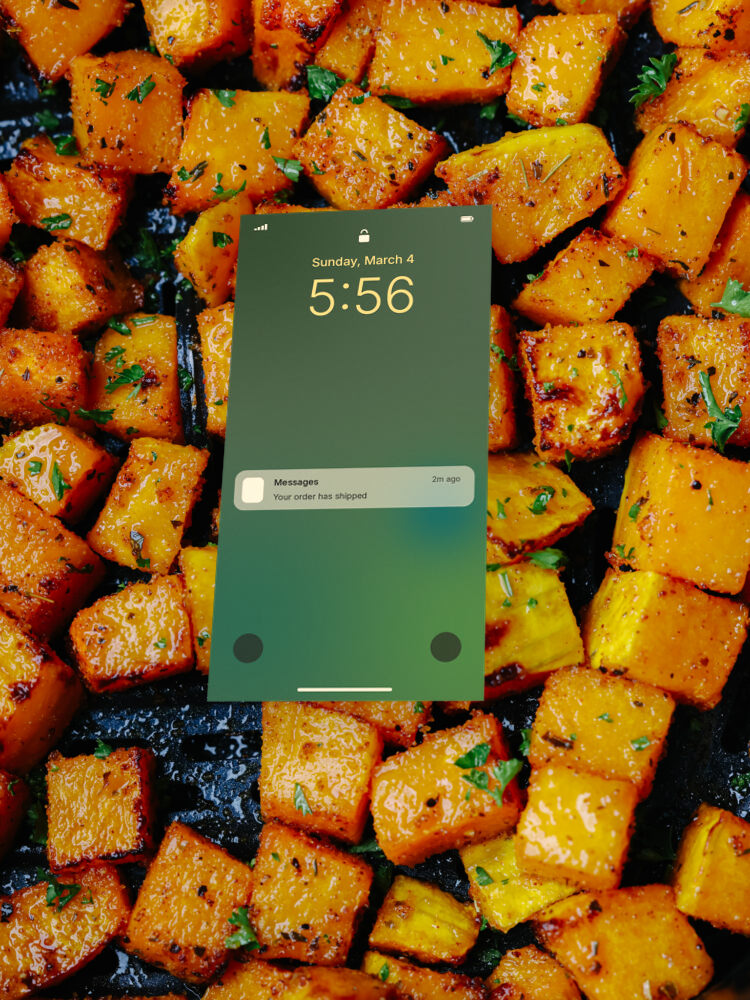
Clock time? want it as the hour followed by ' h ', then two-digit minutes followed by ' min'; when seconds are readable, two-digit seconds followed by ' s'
5 h 56 min
